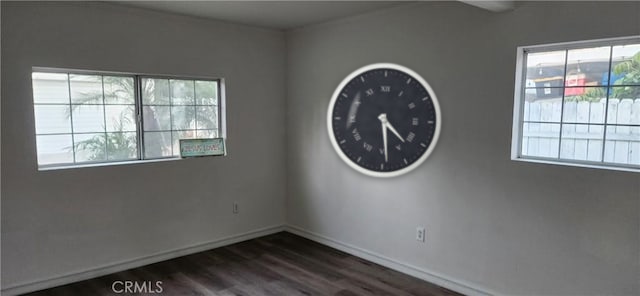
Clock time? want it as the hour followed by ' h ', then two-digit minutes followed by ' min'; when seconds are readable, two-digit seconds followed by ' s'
4 h 29 min
